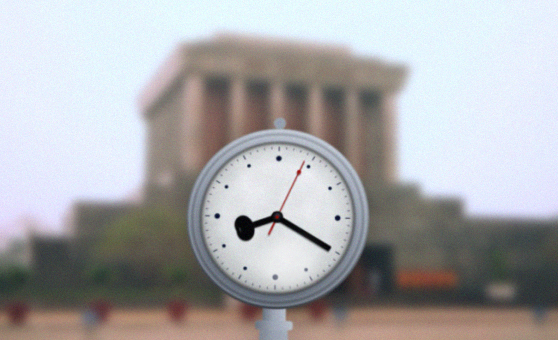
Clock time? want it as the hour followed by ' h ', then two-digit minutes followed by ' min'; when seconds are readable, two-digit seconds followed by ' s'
8 h 20 min 04 s
